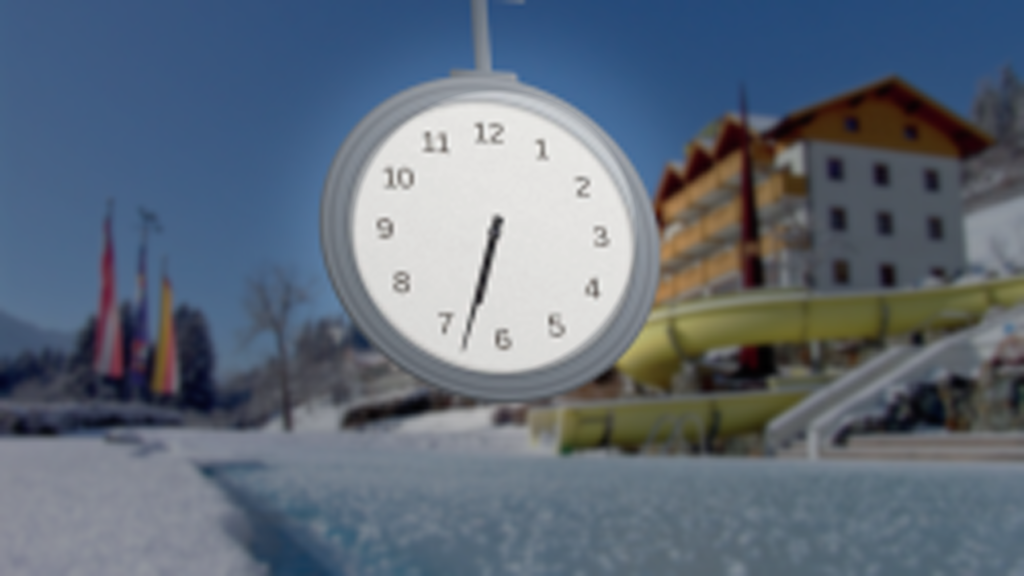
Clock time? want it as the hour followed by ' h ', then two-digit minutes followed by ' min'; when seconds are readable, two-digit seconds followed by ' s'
6 h 33 min
